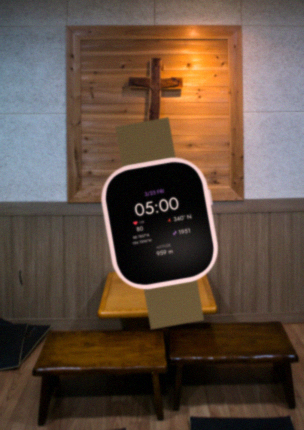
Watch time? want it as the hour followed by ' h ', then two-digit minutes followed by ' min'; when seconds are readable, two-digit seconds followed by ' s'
5 h 00 min
